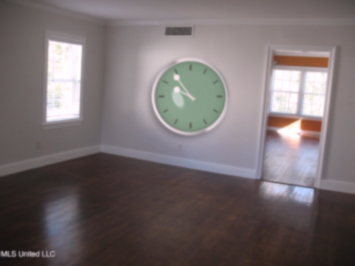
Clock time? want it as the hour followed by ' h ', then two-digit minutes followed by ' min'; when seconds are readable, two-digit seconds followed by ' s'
9 h 54 min
